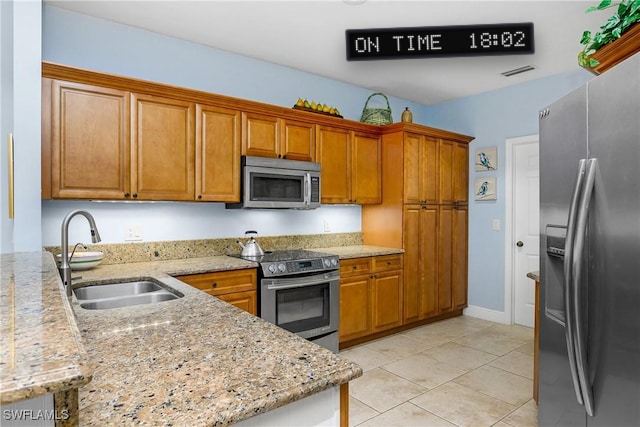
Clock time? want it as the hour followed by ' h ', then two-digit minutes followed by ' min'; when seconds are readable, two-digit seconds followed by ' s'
18 h 02 min
